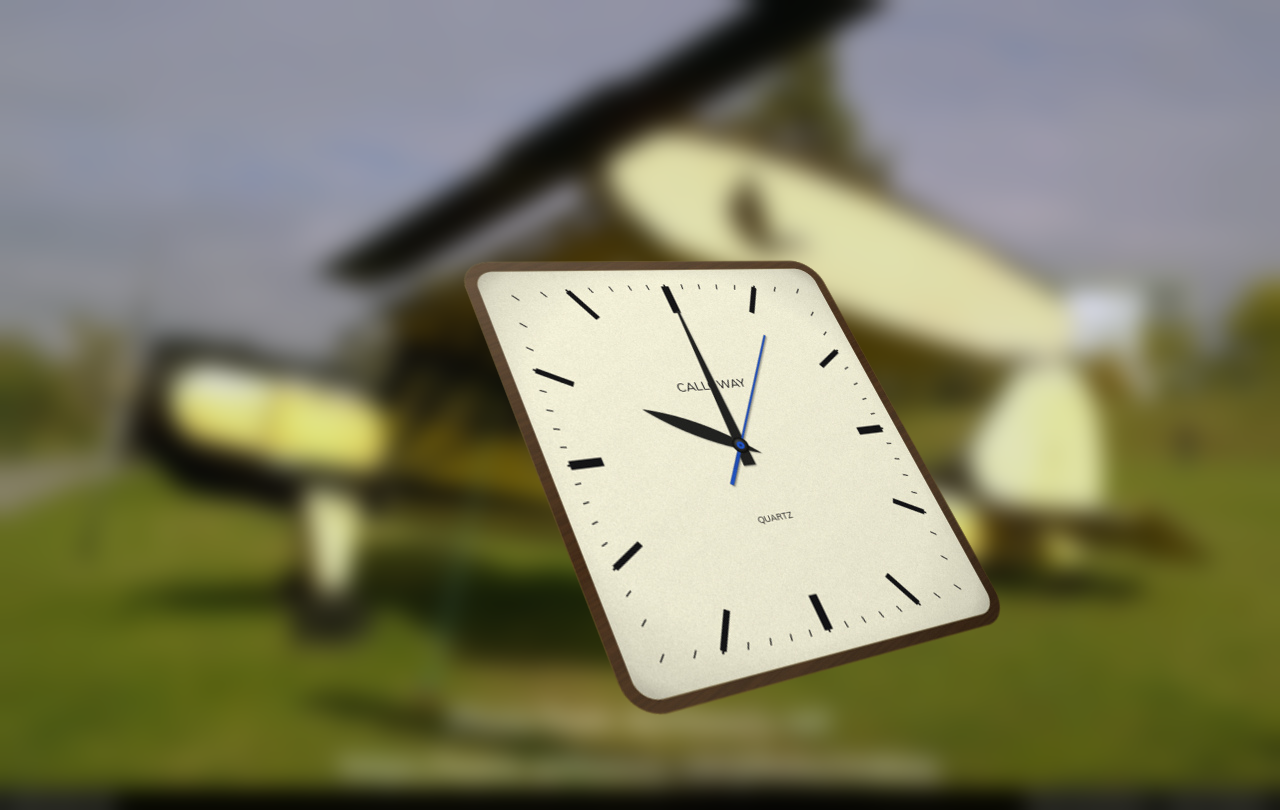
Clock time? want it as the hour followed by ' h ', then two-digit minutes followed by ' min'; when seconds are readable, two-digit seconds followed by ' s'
10 h 00 min 06 s
